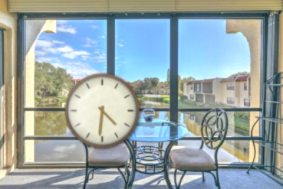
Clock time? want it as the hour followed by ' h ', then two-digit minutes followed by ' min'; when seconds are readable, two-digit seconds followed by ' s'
4 h 31 min
